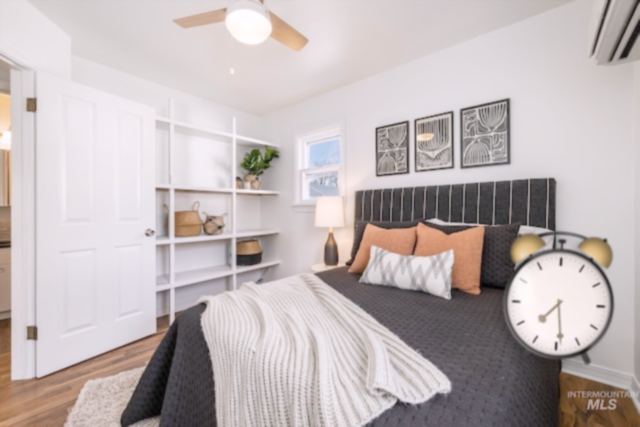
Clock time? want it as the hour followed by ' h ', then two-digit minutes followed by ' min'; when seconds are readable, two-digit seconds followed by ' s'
7 h 29 min
